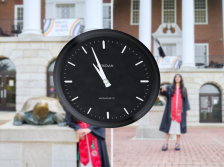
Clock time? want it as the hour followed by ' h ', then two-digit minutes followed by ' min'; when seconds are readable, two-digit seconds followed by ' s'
10 h 57 min
